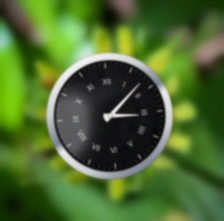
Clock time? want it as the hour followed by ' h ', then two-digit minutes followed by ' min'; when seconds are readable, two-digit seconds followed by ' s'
3 h 08 min
